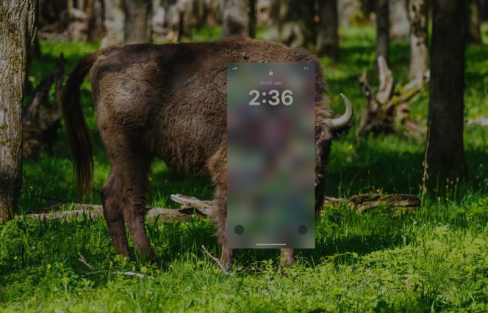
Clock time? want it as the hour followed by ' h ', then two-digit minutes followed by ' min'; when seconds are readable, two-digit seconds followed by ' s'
2 h 36 min
